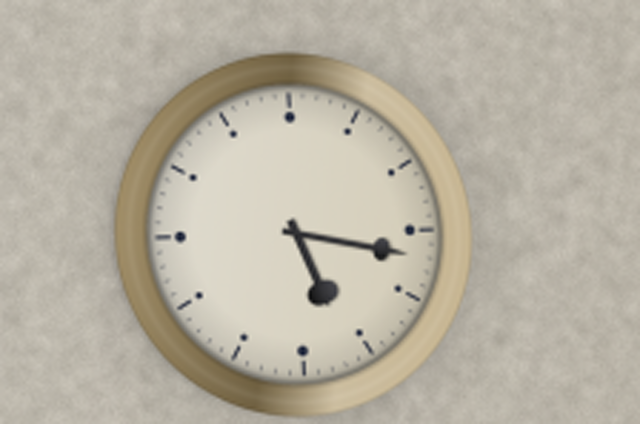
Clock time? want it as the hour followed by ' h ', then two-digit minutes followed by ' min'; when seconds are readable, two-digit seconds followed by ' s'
5 h 17 min
